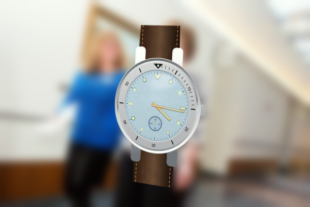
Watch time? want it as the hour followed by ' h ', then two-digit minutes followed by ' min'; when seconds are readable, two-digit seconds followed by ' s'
4 h 16 min
